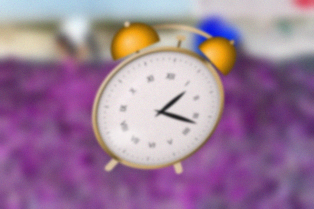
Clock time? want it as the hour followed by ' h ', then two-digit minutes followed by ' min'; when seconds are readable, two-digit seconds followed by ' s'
1 h 17 min
